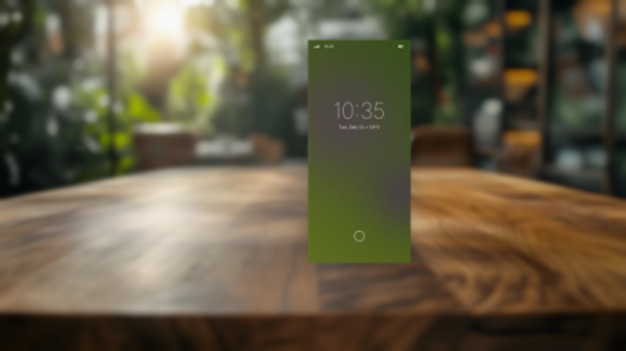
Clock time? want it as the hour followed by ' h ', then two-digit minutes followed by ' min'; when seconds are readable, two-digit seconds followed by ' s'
10 h 35 min
